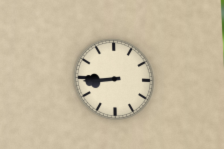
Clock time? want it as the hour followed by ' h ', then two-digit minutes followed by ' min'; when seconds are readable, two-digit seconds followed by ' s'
8 h 44 min
